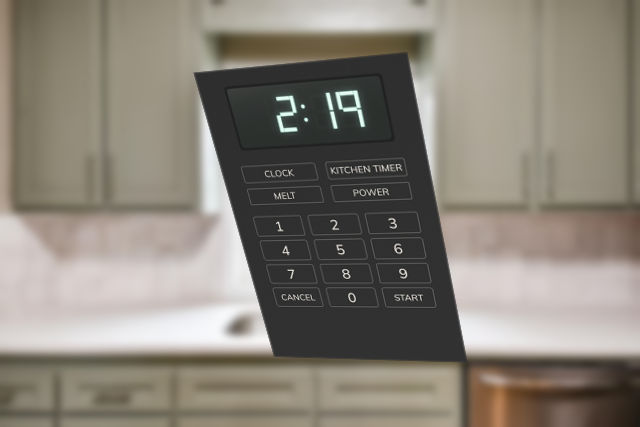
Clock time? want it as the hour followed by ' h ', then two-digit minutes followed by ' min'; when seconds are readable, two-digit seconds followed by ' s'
2 h 19 min
